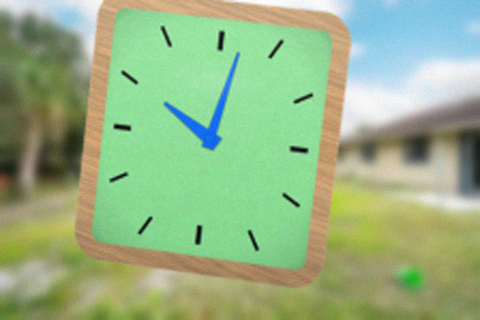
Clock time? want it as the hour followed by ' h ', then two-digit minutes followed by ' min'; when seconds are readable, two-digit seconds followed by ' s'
10 h 02 min
